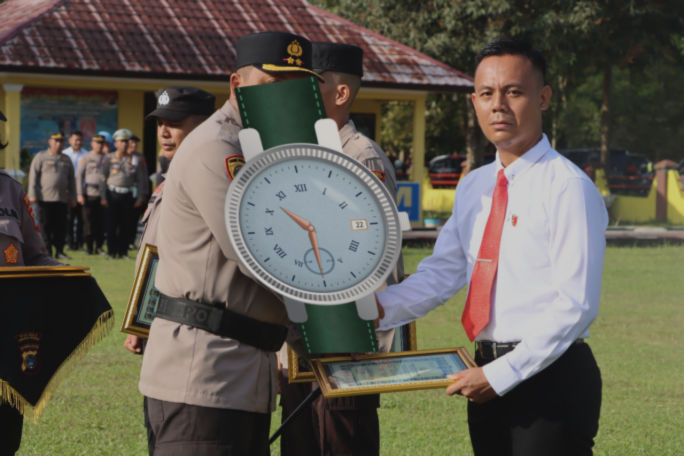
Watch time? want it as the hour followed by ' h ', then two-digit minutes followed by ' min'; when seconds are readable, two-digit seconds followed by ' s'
10 h 30 min
